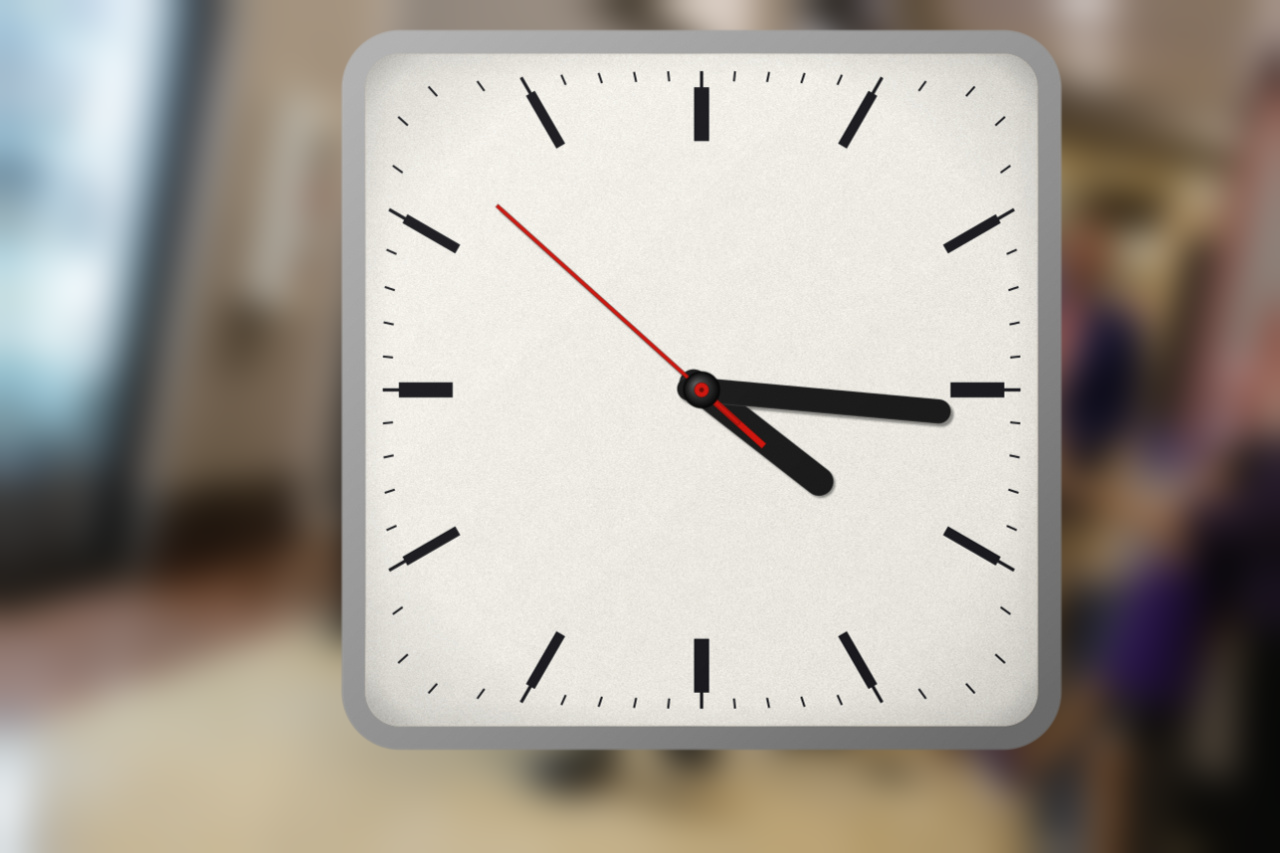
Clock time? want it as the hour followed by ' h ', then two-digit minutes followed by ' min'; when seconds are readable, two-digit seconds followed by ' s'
4 h 15 min 52 s
